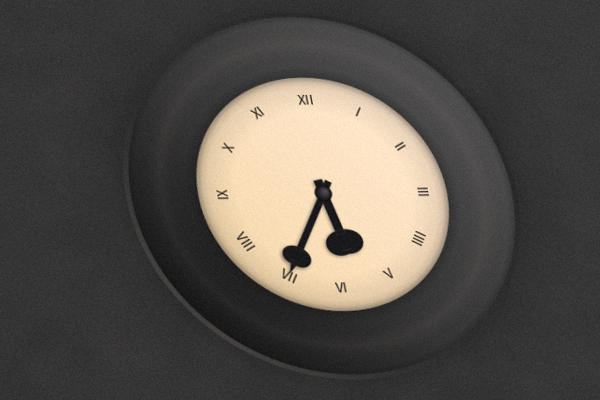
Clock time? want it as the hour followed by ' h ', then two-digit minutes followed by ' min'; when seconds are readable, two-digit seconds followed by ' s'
5 h 35 min
